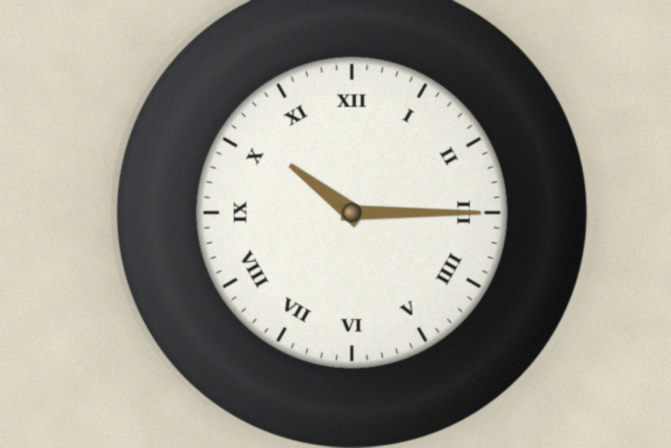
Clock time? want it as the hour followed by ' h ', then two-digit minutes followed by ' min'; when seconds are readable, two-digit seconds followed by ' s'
10 h 15 min
